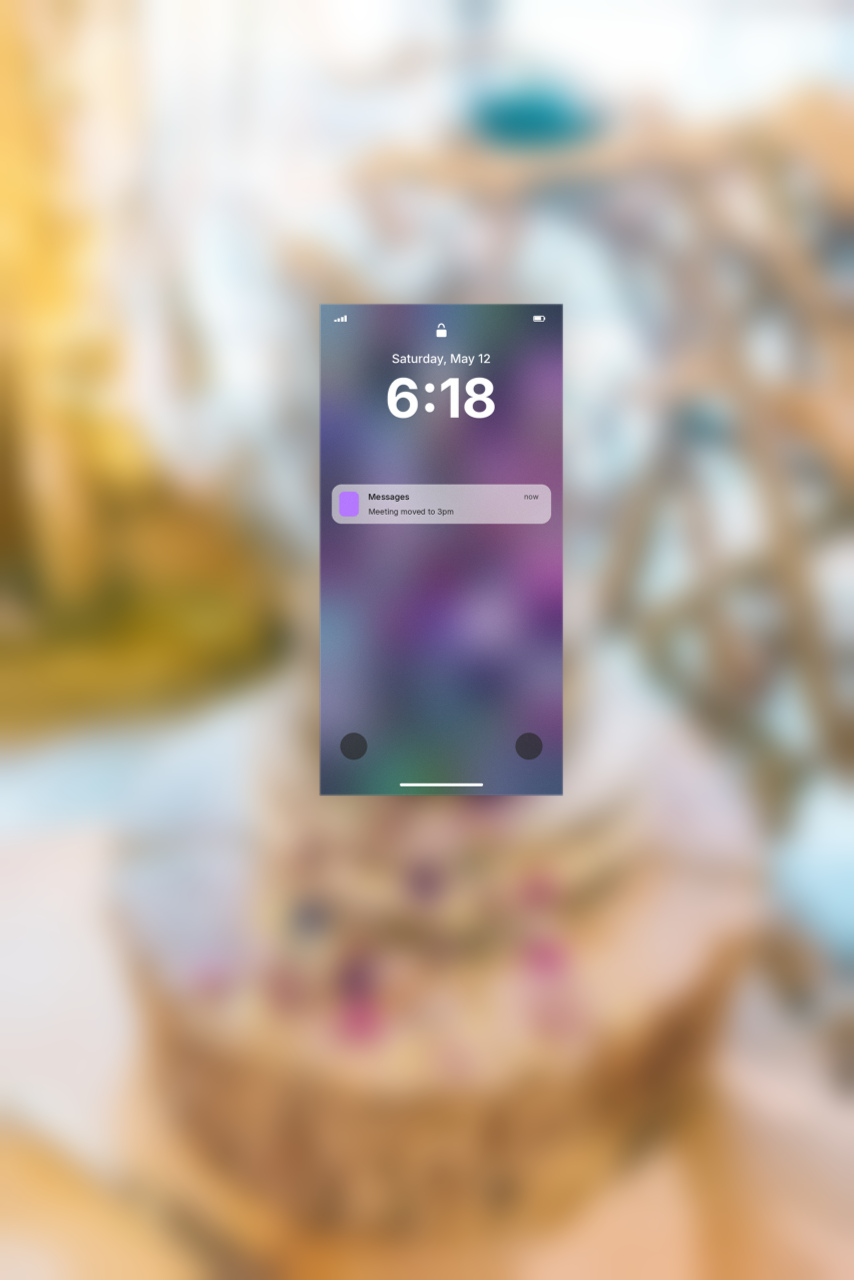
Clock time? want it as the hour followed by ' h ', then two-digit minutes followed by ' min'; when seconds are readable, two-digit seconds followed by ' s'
6 h 18 min
